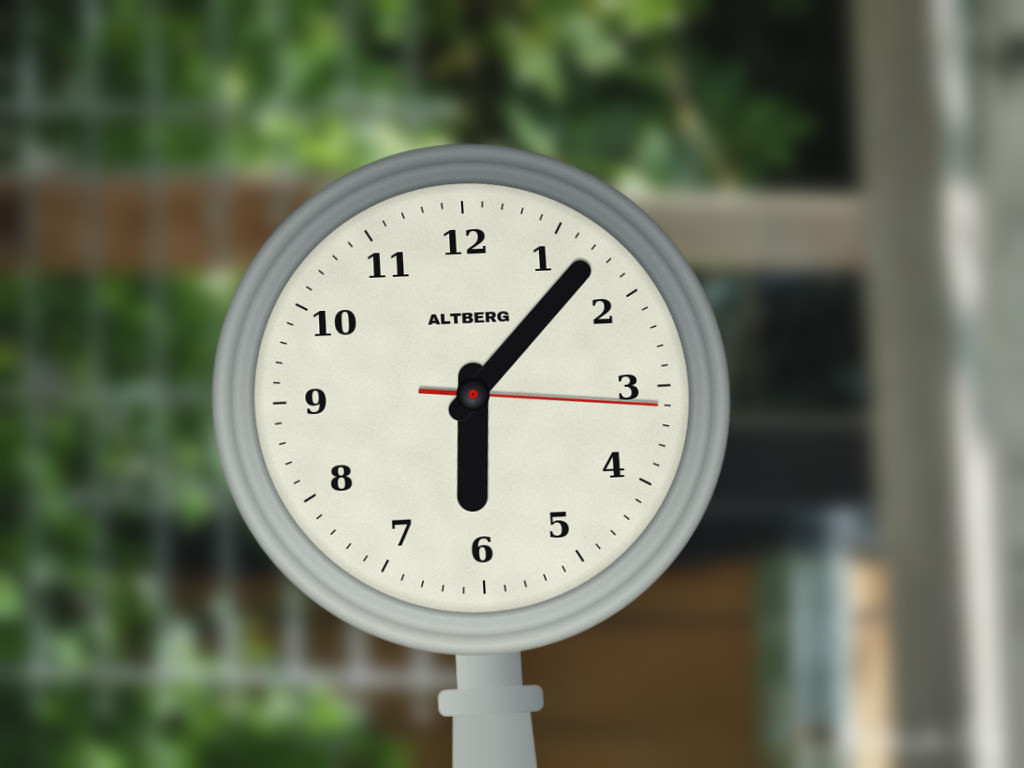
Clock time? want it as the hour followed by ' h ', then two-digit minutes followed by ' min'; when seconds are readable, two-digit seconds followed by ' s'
6 h 07 min 16 s
